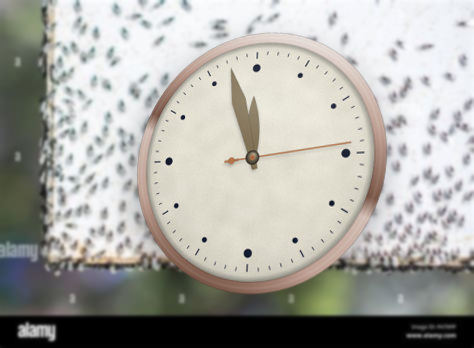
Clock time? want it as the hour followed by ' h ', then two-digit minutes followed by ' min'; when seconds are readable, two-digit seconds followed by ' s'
11 h 57 min 14 s
